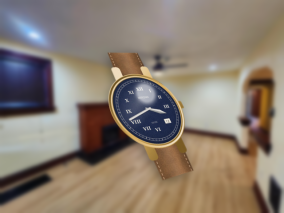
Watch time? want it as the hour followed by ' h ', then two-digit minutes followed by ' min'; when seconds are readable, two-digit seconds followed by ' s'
3 h 42 min
